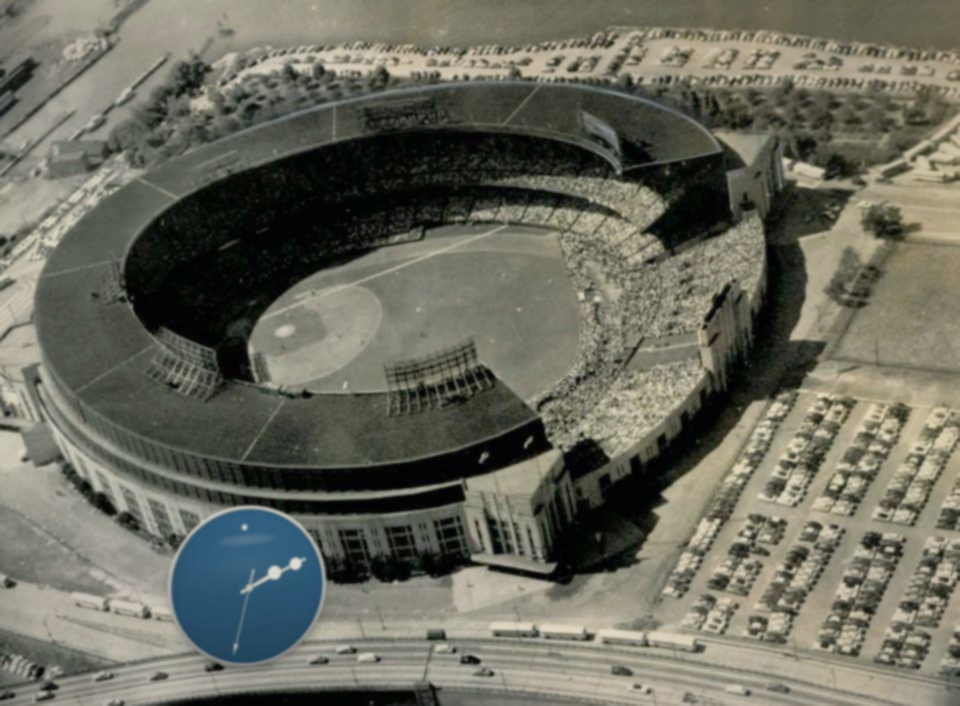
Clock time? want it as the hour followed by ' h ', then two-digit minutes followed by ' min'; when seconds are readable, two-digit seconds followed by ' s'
2 h 11 min 33 s
